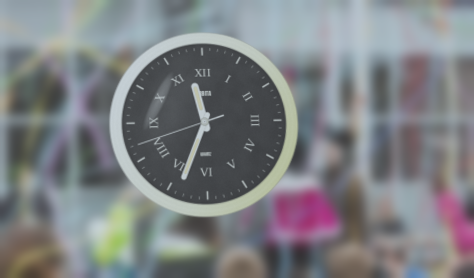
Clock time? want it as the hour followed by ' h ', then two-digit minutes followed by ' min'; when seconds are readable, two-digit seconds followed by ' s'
11 h 33 min 42 s
